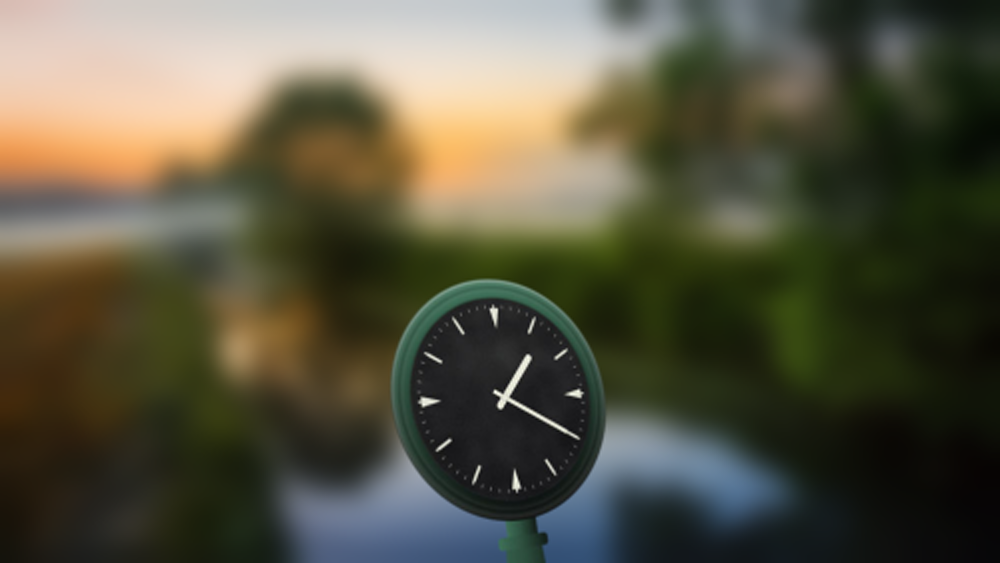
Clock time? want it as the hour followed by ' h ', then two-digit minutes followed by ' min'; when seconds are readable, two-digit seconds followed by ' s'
1 h 20 min
